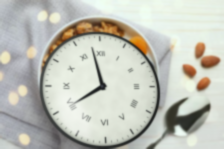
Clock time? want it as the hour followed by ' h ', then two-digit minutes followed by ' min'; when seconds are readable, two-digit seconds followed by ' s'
7 h 58 min
